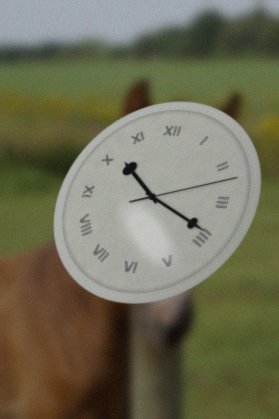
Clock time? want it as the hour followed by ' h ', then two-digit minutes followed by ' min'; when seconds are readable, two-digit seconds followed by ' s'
10 h 19 min 12 s
